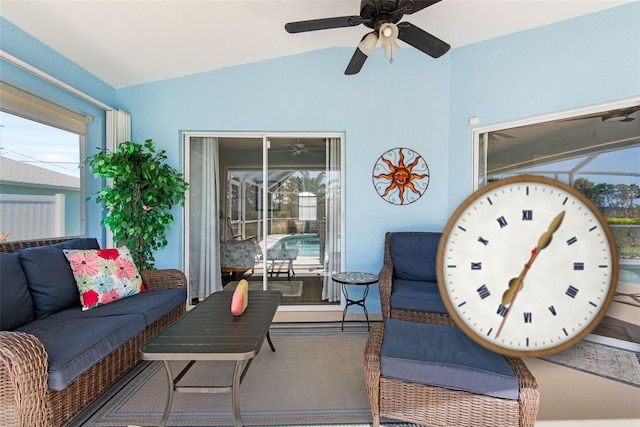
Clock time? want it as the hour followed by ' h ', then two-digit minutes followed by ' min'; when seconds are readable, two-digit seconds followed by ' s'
7 h 05 min 34 s
